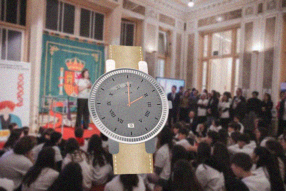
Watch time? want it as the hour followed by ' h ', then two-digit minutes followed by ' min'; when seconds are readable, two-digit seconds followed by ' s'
2 h 00 min
